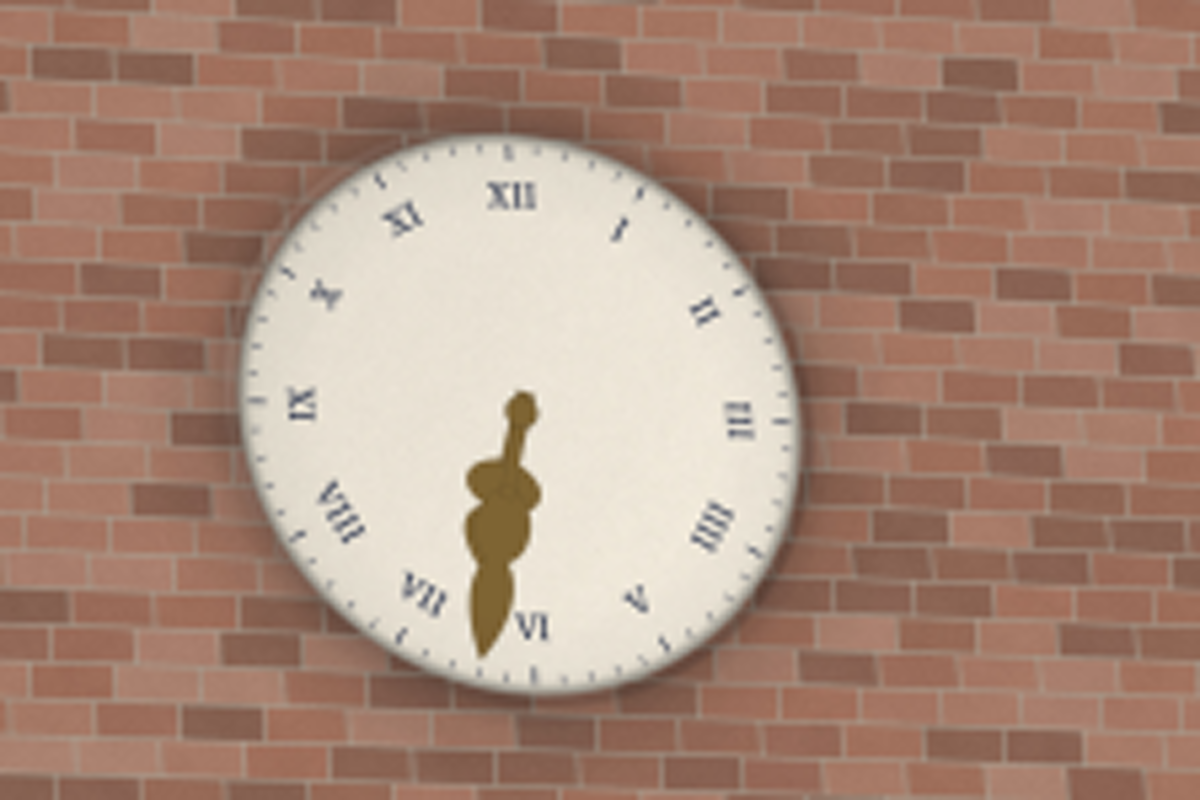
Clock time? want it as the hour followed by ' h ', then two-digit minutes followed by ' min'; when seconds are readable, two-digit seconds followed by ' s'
6 h 32 min
